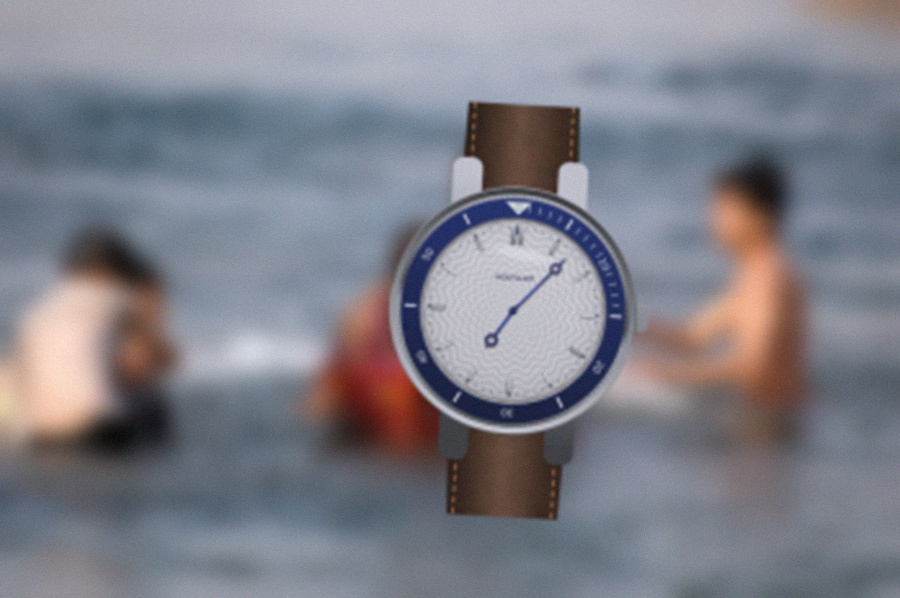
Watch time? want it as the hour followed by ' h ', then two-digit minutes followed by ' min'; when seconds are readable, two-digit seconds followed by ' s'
7 h 07 min
